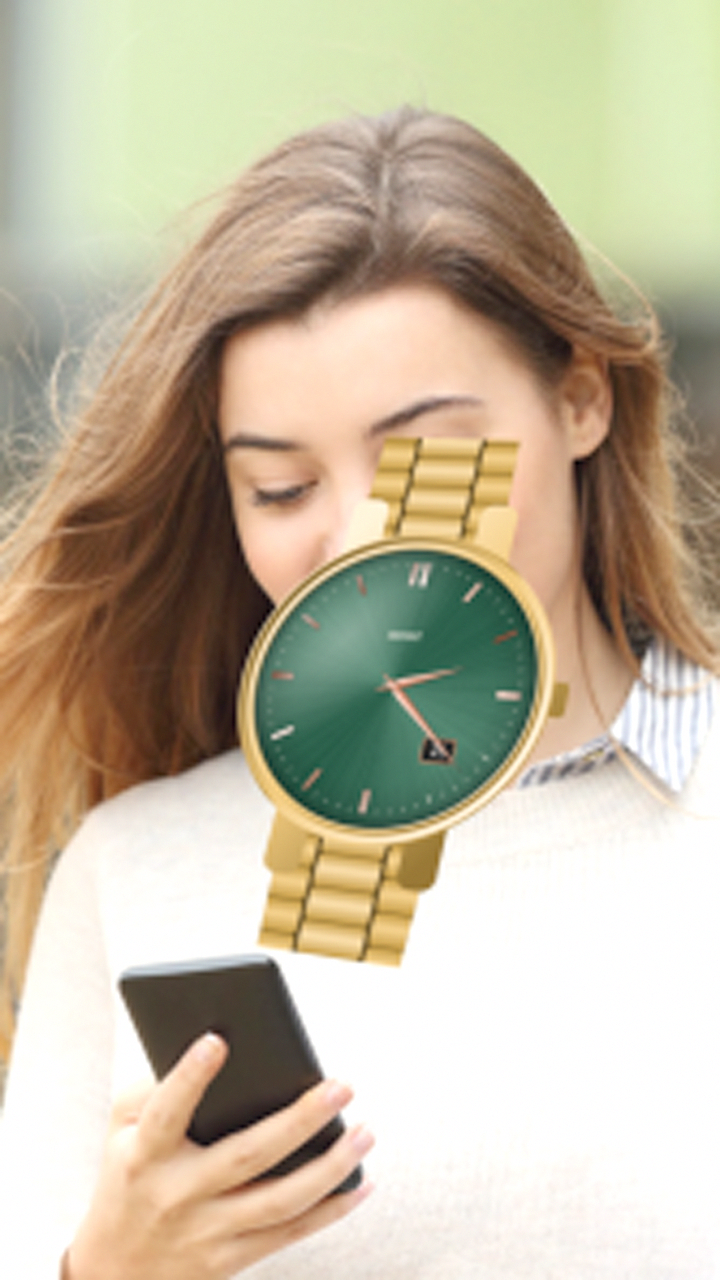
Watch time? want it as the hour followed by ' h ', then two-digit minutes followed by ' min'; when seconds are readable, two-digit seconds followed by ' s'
2 h 22 min
